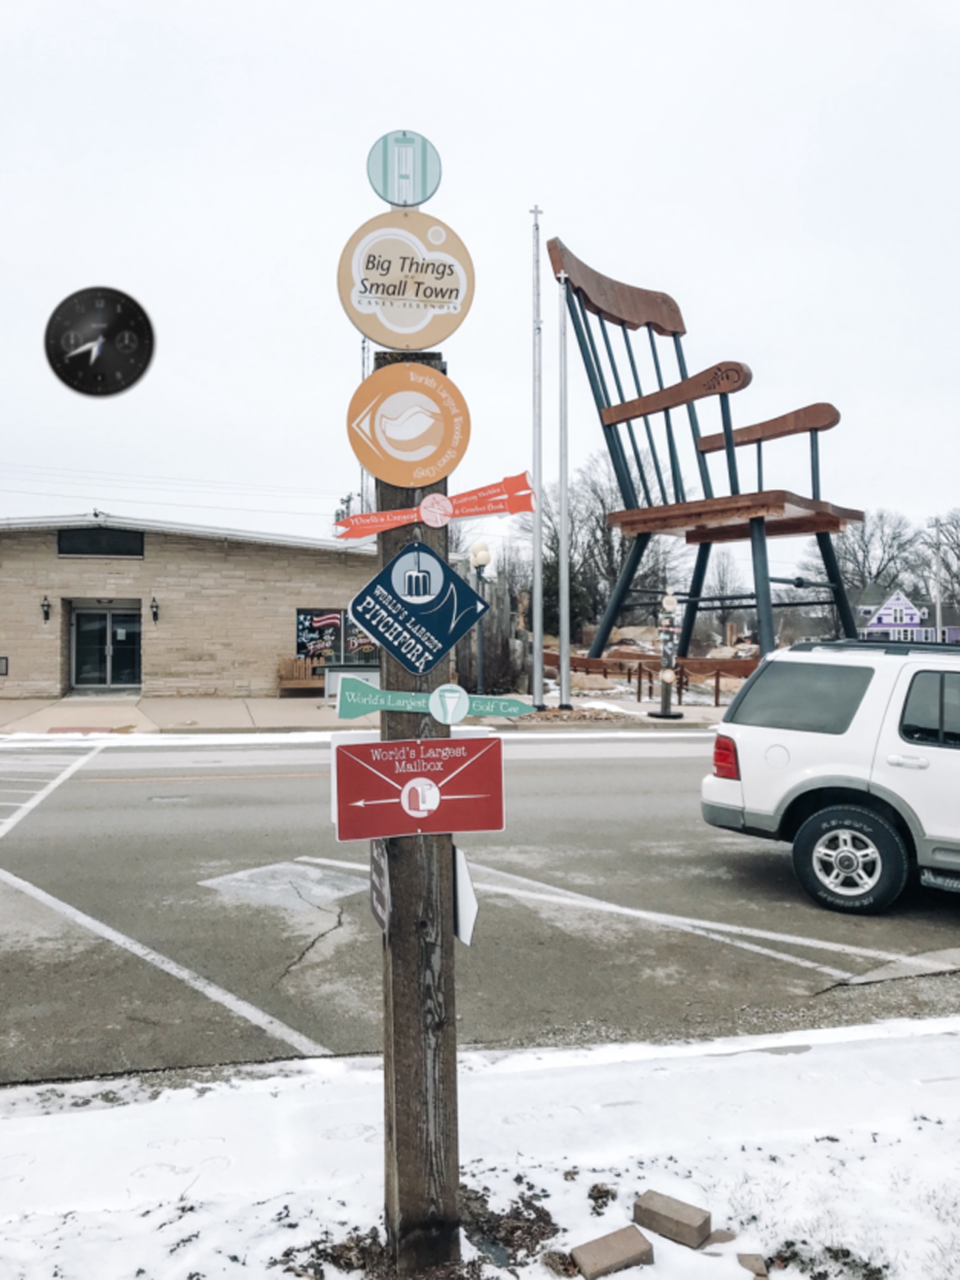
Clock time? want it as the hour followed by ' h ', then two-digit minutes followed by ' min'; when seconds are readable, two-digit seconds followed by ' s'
6 h 41 min
